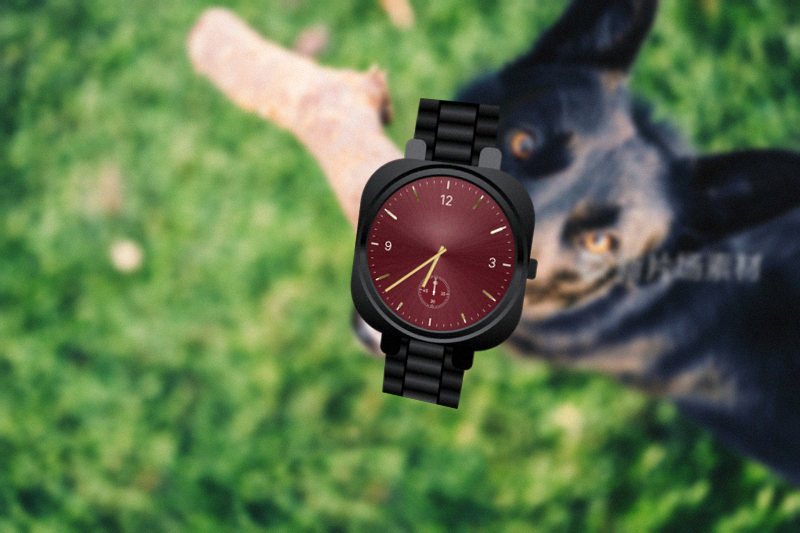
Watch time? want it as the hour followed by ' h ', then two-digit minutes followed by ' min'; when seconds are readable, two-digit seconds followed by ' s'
6 h 38 min
